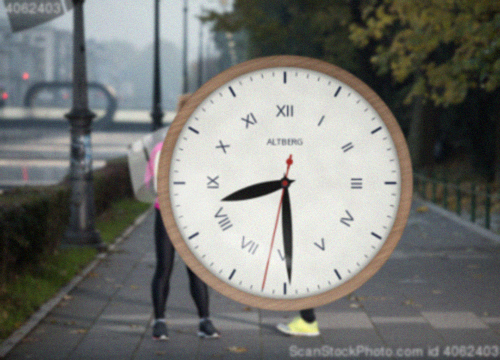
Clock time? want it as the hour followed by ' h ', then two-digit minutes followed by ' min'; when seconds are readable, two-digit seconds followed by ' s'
8 h 29 min 32 s
